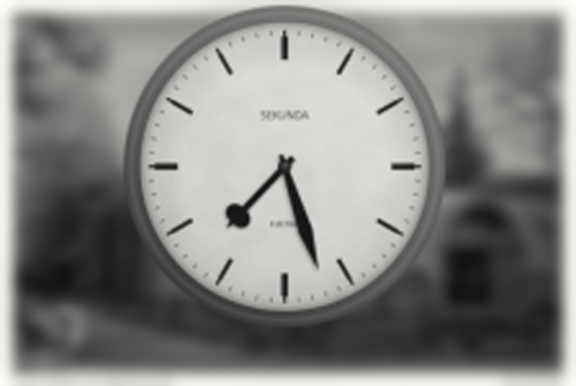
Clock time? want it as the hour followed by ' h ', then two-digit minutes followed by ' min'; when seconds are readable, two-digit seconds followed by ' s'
7 h 27 min
